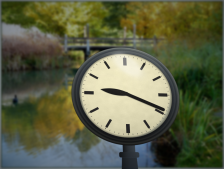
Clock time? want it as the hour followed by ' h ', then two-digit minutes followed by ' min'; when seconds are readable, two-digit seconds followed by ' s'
9 h 19 min
